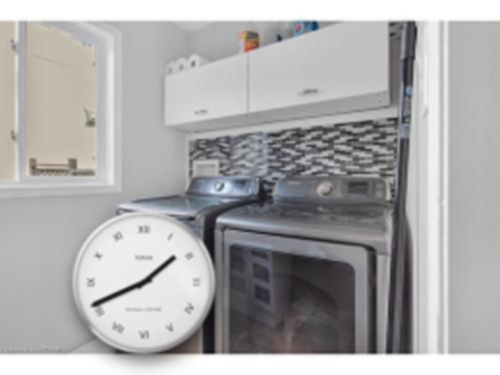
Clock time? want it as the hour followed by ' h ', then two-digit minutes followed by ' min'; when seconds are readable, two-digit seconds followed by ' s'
1 h 41 min
